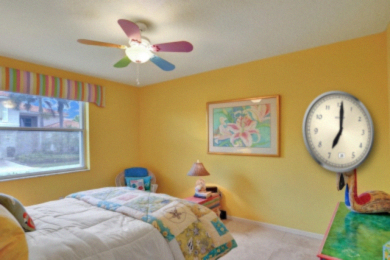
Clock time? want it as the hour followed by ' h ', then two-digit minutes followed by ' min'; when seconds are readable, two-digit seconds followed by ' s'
7 h 01 min
